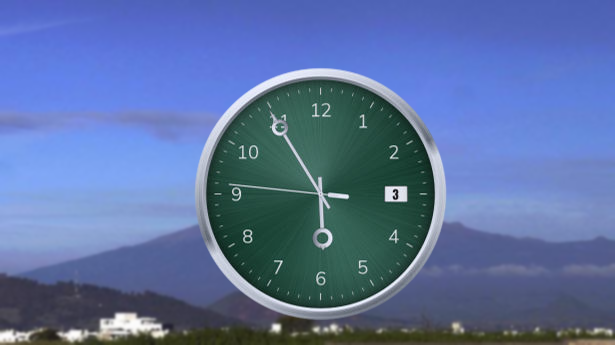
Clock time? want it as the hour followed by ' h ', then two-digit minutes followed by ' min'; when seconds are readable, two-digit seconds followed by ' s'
5 h 54 min 46 s
